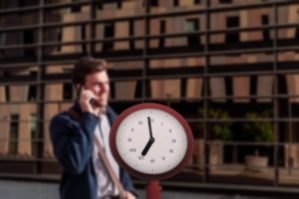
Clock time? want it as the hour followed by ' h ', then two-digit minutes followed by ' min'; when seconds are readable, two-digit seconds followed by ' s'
6 h 59 min
